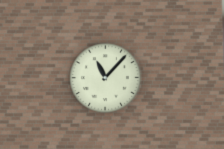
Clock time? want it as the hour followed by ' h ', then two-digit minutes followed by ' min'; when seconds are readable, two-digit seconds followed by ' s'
11 h 07 min
